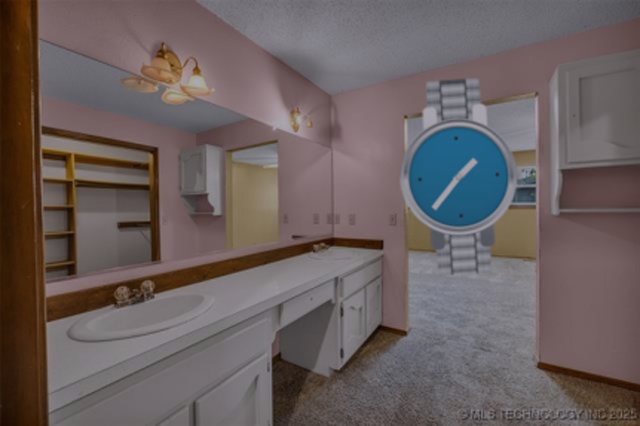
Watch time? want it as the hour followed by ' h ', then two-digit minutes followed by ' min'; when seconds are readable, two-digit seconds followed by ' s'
1 h 37 min
